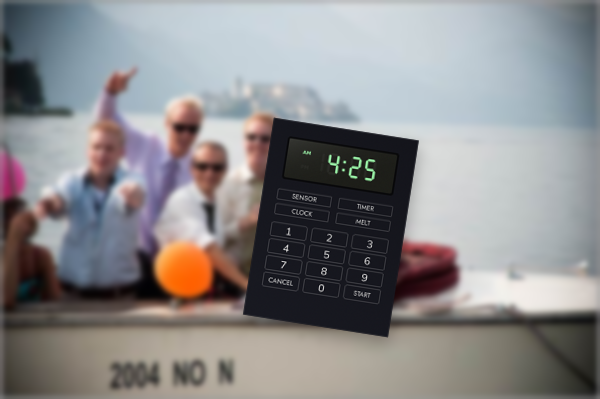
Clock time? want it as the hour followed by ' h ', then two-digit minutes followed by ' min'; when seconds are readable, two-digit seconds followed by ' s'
4 h 25 min
